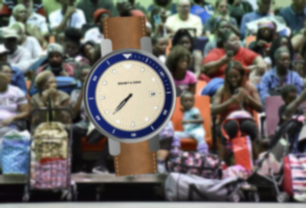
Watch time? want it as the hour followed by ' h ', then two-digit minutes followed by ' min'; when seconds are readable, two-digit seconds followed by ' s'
7 h 38 min
